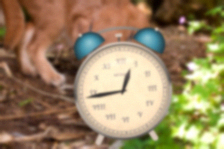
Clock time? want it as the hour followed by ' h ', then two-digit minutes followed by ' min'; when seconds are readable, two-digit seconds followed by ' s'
12 h 44 min
